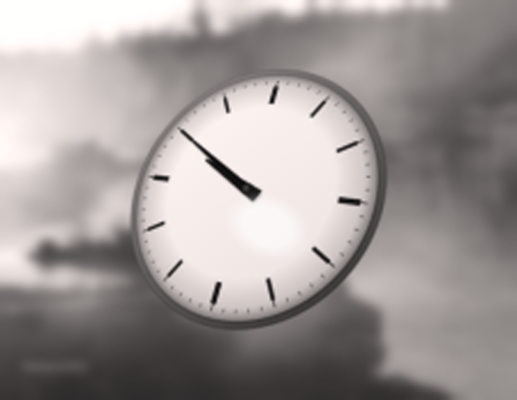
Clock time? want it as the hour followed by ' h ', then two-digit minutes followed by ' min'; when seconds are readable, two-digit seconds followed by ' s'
9 h 50 min
